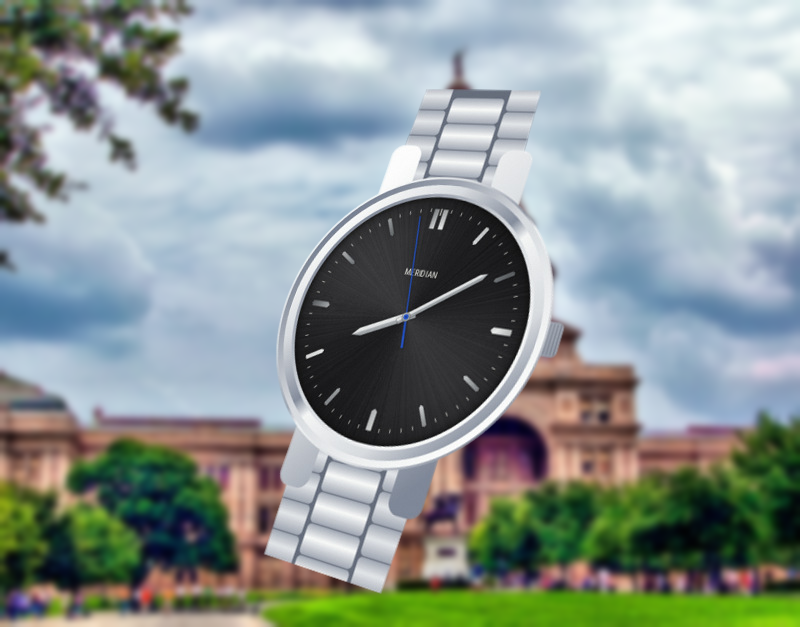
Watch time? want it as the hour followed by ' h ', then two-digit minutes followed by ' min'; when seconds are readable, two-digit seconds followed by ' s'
8 h 08 min 58 s
